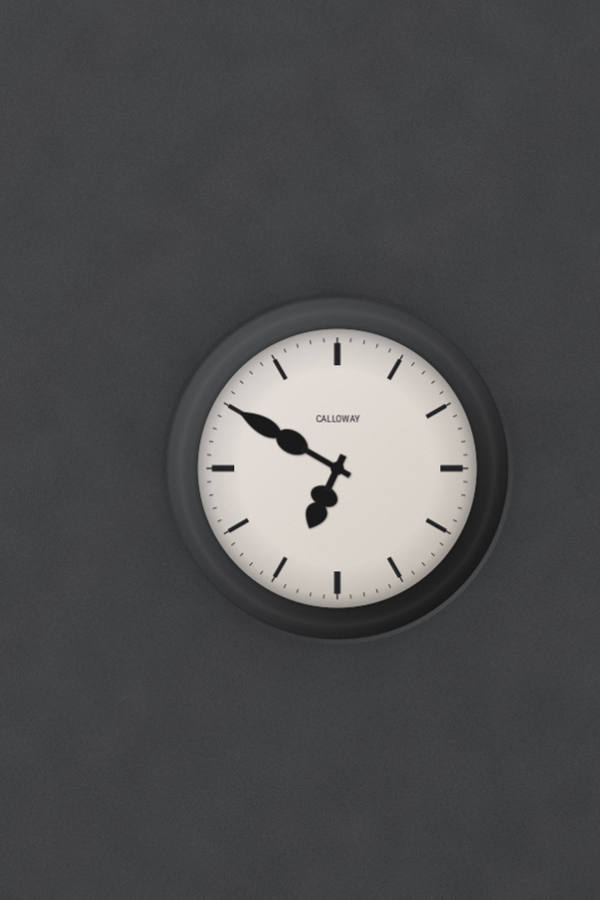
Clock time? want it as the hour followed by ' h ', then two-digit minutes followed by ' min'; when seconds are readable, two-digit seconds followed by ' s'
6 h 50 min
